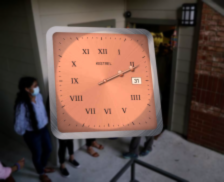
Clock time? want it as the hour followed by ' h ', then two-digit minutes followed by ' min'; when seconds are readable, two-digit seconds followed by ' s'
2 h 11 min
